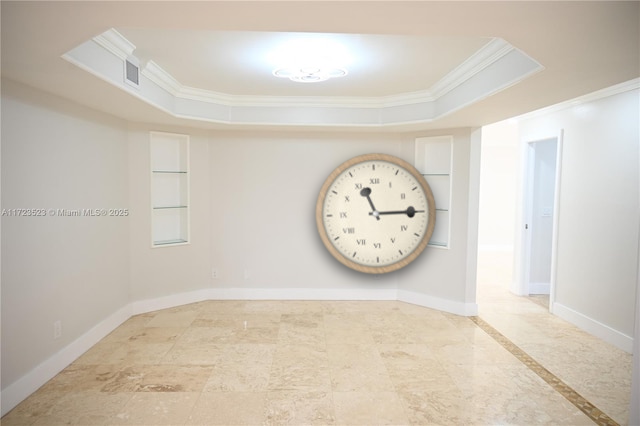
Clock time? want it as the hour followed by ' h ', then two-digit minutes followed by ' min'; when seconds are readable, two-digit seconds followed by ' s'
11 h 15 min
